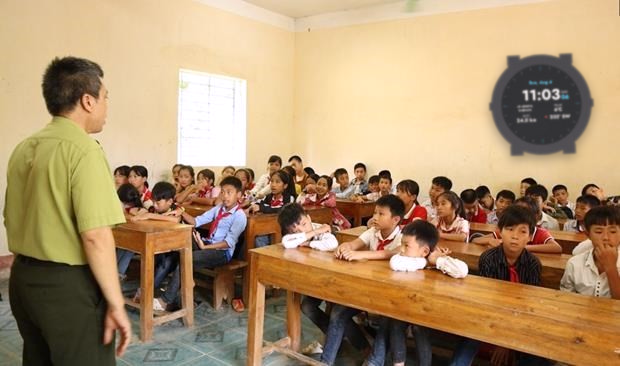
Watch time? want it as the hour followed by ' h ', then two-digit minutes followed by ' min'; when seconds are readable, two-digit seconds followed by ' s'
11 h 03 min
